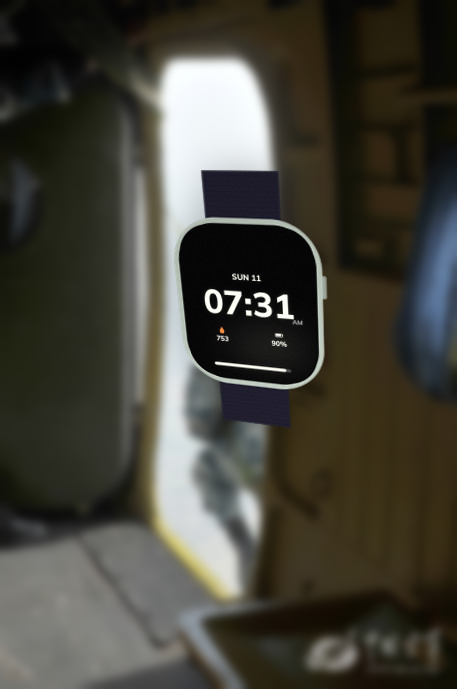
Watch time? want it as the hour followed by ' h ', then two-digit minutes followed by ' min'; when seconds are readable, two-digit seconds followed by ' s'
7 h 31 min
